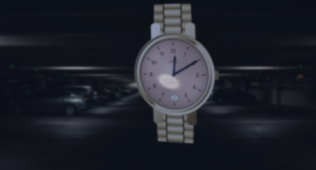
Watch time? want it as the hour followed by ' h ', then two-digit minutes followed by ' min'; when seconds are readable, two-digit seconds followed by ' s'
12 h 10 min
